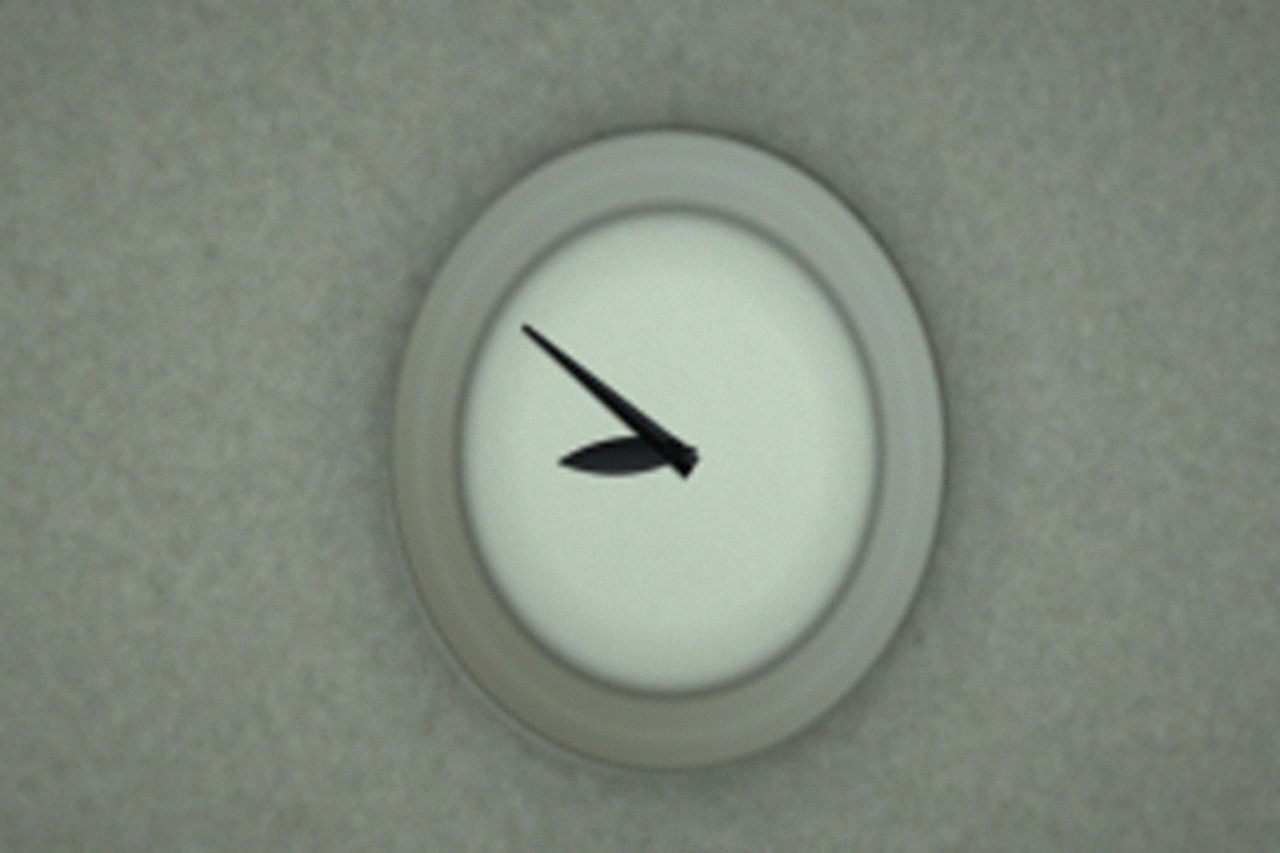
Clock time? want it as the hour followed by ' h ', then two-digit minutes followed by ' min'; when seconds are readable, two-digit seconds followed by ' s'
8 h 51 min
